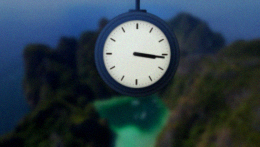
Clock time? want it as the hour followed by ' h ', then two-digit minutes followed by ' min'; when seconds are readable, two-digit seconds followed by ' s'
3 h 16 min
